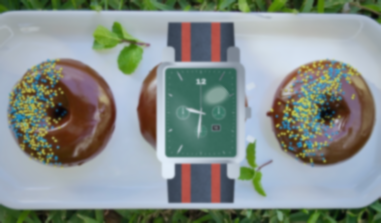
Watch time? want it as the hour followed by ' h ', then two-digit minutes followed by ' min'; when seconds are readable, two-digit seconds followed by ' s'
9 h 31 min
